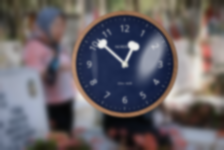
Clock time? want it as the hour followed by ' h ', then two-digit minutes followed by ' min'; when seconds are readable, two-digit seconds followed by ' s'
12 h 52 min
